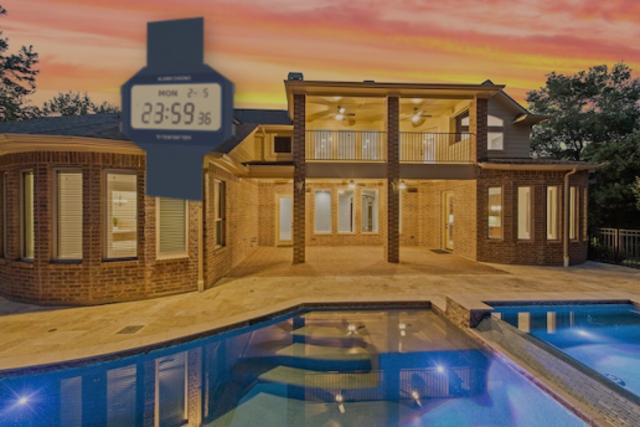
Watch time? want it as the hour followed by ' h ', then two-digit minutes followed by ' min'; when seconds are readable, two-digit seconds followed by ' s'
23 h 59 min 36 s
